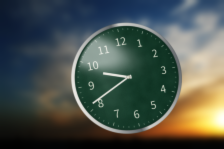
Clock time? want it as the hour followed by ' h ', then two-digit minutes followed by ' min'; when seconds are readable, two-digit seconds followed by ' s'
9 h 41 min
